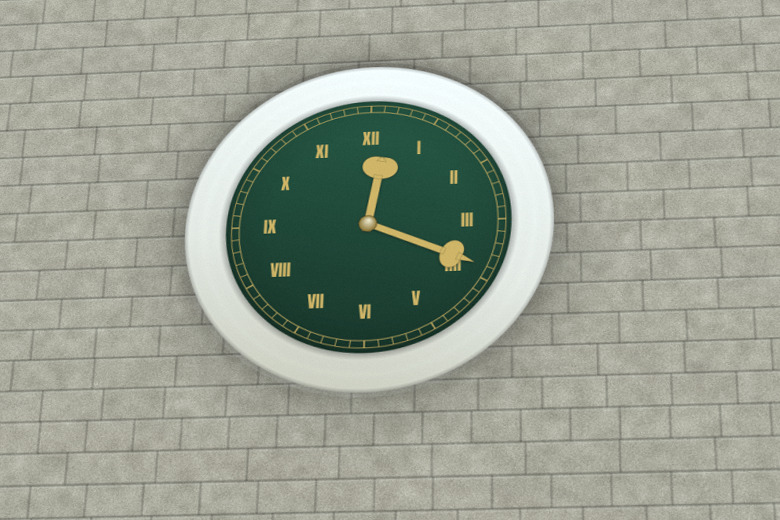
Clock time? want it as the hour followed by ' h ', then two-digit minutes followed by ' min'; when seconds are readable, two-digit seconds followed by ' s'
12 h 19 min
